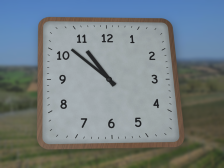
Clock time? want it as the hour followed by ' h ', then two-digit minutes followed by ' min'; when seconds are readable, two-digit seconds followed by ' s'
10 h 52 min
